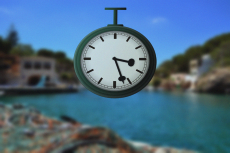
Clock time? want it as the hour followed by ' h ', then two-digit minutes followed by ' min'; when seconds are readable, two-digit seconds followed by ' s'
3 h 27 min
